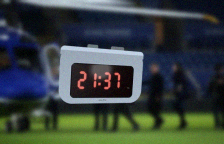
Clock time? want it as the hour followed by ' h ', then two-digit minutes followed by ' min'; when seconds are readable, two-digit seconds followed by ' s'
21 h 37 min
